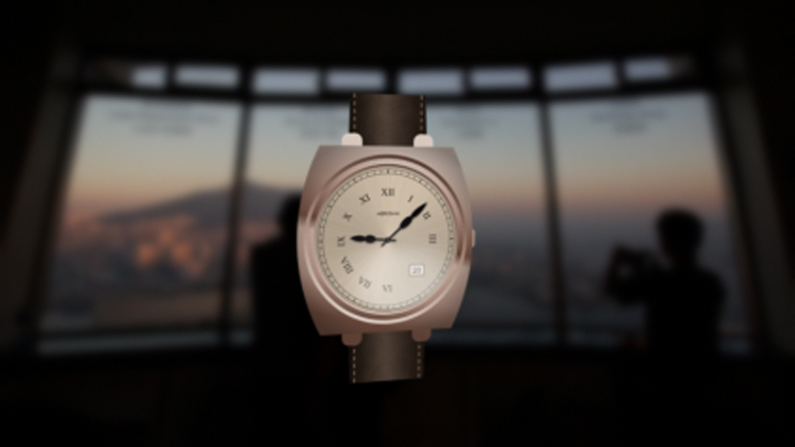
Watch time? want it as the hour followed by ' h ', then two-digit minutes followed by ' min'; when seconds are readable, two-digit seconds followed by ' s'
9 h 08 min
